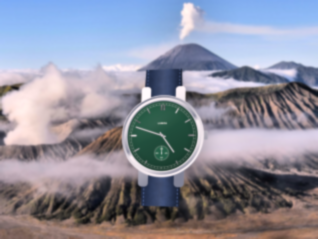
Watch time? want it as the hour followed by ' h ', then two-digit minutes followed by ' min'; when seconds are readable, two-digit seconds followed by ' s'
4 h 48 min
